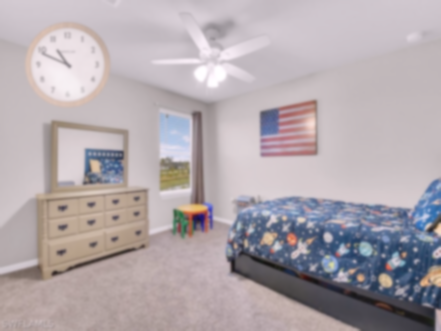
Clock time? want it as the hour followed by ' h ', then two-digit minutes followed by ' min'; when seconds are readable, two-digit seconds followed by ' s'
10 h 49 min
